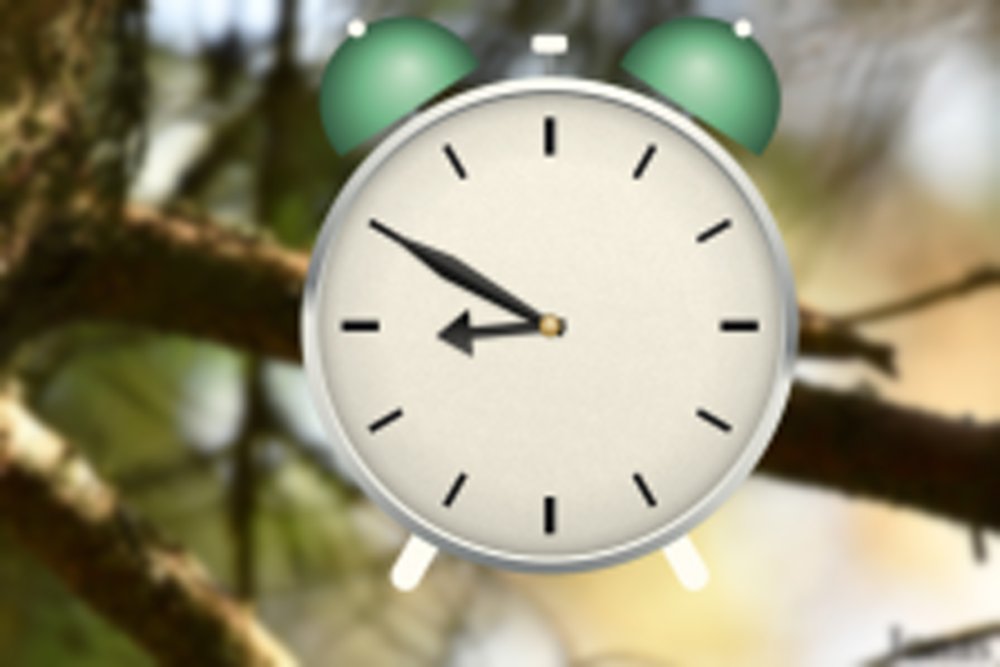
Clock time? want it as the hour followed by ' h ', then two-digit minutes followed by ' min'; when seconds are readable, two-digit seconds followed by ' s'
8 h 50 min
